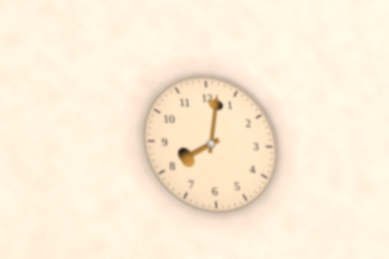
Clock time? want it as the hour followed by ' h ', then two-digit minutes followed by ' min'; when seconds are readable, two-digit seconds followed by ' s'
8 h 02 min
